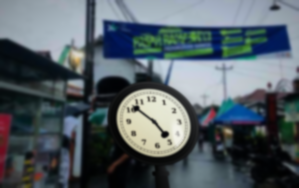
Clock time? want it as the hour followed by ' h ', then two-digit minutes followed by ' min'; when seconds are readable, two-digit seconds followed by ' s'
4 h 52 min
